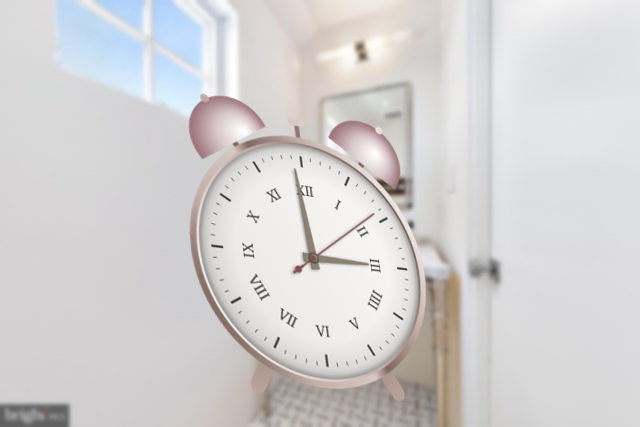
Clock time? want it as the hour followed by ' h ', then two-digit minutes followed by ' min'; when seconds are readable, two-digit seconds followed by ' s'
2 h 59 min 09 s
